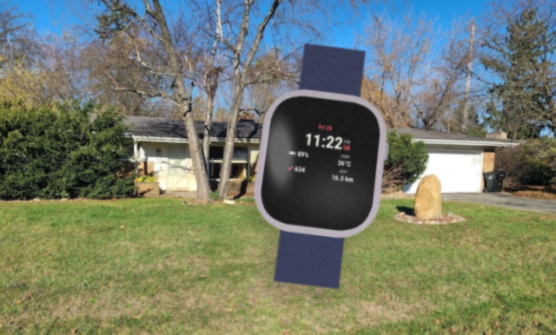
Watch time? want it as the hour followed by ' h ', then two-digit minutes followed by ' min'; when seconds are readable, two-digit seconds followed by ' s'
11 h 22 min
